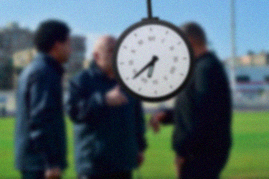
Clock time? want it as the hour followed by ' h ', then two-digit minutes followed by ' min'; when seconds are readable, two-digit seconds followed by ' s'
6 h 39 min
